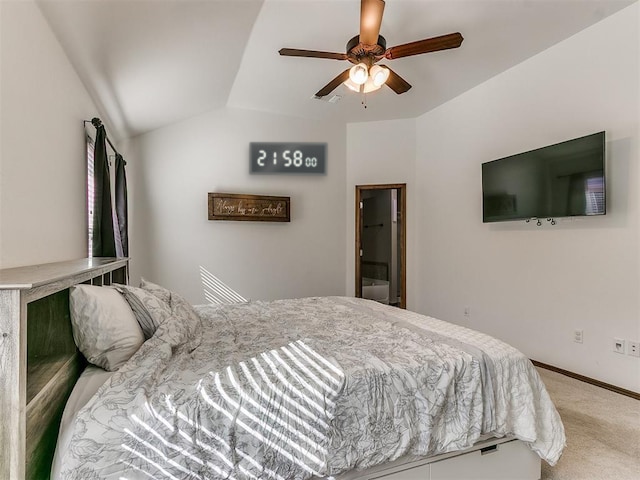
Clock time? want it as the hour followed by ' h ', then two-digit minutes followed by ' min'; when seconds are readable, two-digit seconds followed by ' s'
21 h 58 min
